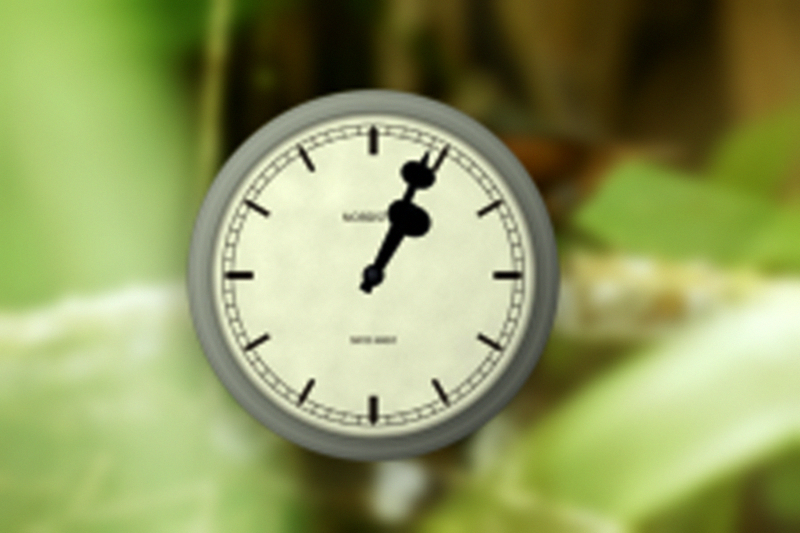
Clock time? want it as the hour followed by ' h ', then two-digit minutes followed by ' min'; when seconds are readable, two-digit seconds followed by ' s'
1 h 04 min
